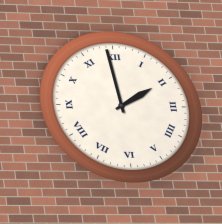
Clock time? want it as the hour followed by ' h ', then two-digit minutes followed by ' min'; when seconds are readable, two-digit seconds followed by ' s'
1 h 59 min
